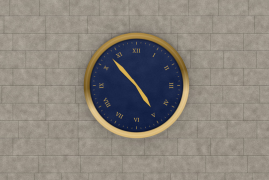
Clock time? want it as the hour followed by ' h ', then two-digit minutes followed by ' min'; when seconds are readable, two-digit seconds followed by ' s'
4 h 53 min
